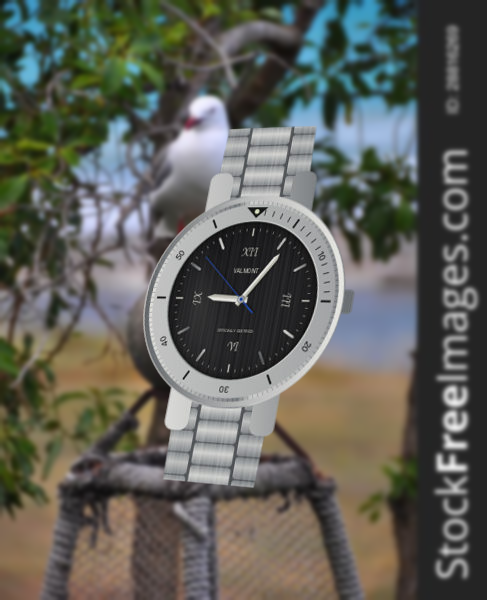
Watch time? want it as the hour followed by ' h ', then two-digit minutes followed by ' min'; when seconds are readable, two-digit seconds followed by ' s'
9 h 05 min 52 s
